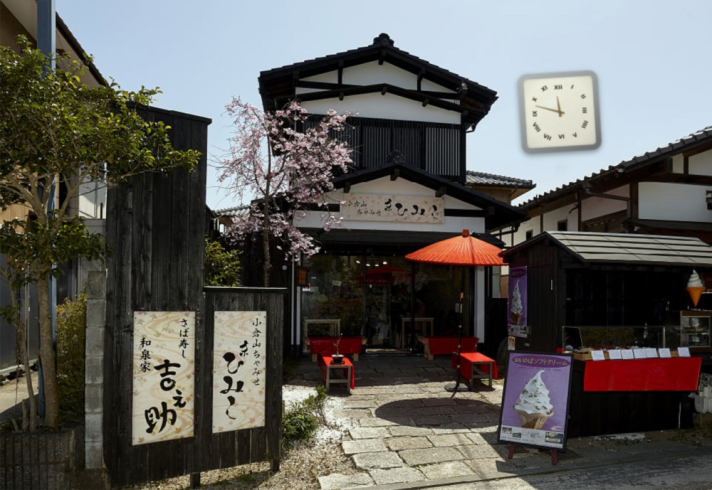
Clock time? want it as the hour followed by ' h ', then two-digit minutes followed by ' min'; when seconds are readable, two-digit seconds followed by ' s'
11 h 48 min
